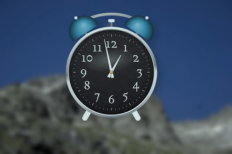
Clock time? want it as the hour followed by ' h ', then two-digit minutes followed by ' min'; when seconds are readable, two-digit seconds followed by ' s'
12 h 58 min
